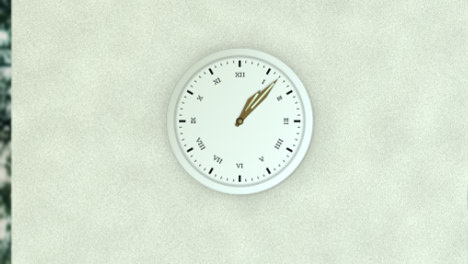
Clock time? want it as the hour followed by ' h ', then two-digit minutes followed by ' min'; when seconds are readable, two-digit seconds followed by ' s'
1 h 07 min
